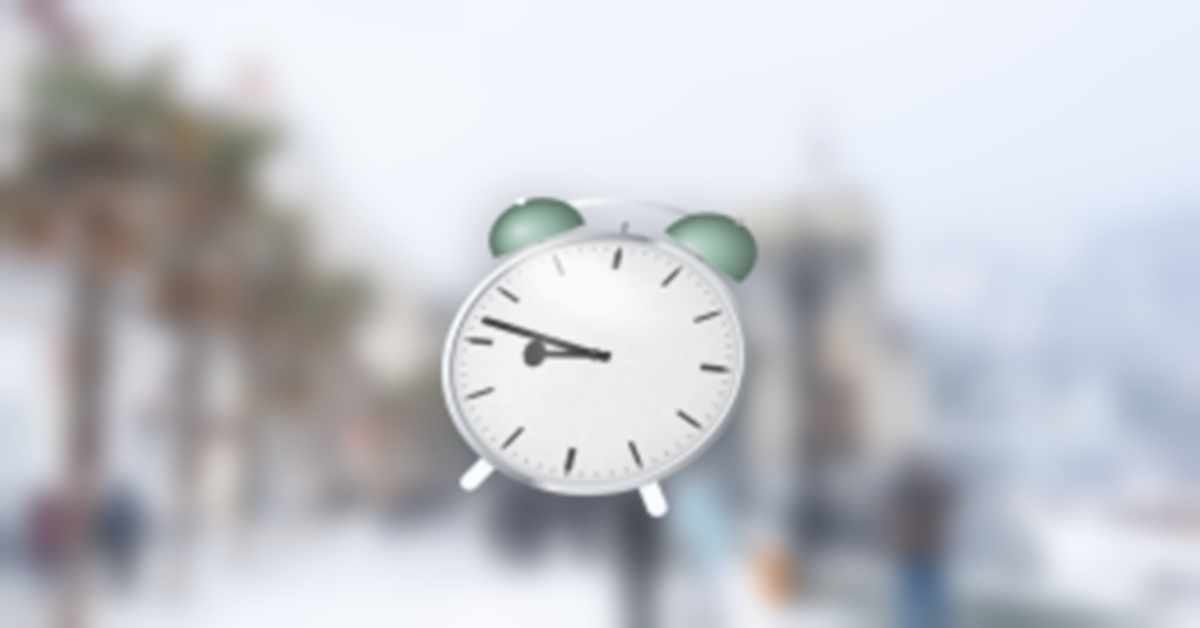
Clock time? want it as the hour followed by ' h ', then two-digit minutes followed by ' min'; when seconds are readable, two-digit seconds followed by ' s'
8 h 47 min
